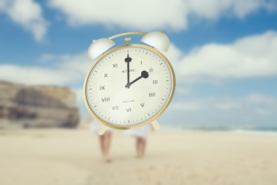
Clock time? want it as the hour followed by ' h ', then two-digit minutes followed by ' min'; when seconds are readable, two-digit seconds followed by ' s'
2 h 00 min
